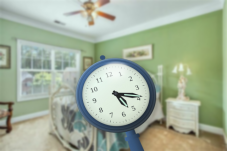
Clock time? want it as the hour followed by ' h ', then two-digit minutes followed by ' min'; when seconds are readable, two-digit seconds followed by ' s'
5 h 19 min
